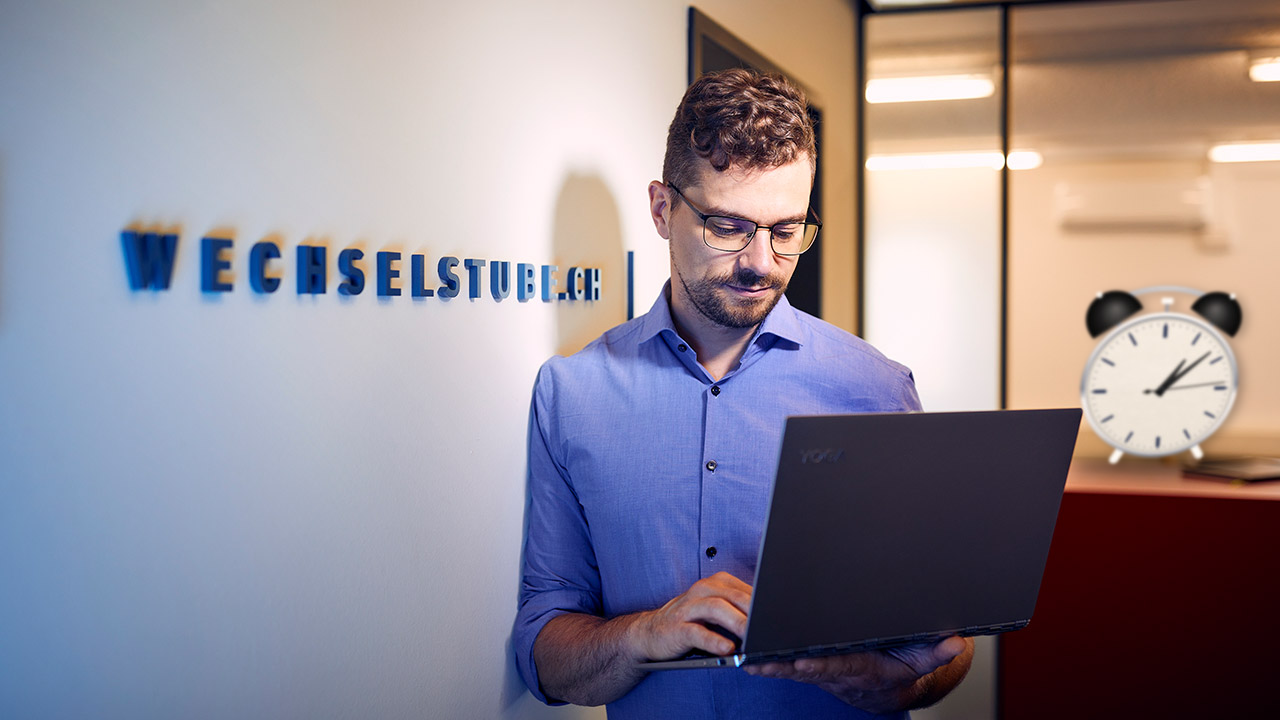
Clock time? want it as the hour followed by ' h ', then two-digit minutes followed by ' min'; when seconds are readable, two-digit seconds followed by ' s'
1 h 08 min 14 s
